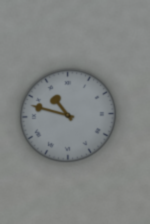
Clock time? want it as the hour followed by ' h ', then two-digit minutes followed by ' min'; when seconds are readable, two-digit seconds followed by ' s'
10 h 48 min
